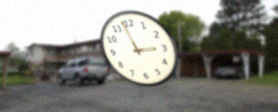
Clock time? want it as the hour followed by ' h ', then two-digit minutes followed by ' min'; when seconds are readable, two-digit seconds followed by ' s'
2 h 58 min
